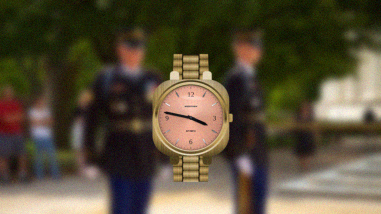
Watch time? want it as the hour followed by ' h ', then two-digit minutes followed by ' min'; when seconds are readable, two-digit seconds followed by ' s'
3 h 47 min
